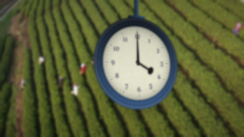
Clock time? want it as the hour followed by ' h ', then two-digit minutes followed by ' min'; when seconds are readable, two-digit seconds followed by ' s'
4 h 00 min
